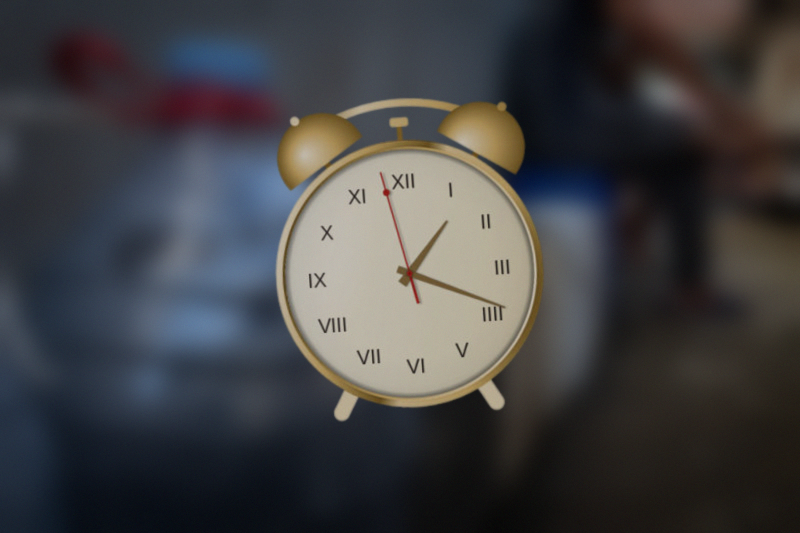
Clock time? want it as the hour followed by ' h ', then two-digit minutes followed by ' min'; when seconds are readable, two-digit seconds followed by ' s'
1 h 18 min 58 s
